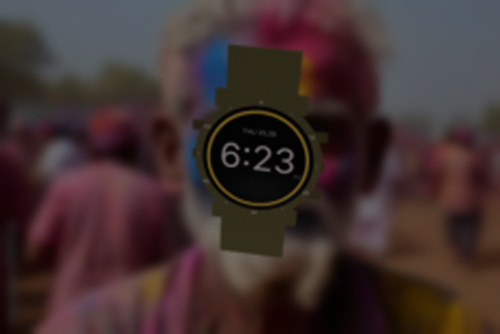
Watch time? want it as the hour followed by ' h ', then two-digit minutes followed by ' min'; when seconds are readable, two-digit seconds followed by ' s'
6 h 23 min
